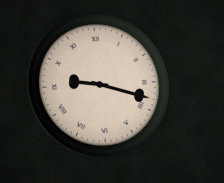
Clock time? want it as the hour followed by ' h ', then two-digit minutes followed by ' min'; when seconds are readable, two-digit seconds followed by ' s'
9 h 18 min
